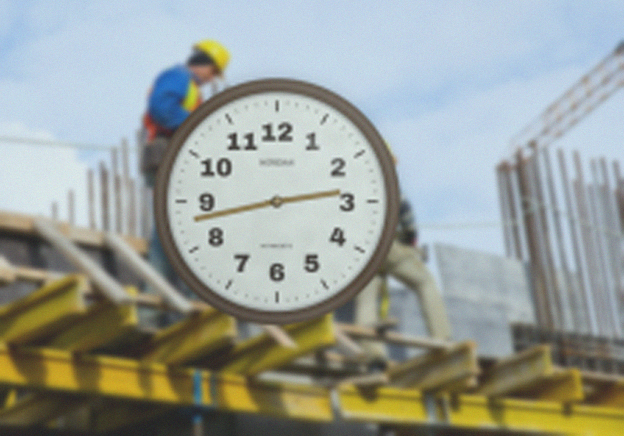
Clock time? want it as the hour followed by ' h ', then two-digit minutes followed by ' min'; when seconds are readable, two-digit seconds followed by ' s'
2 h 43 min
